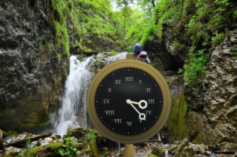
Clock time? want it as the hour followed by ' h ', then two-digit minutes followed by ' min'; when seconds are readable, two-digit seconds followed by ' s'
3 h 23 min
